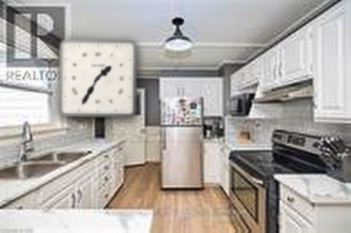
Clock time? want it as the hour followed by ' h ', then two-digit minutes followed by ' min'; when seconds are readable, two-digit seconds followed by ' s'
1 h 35 min
